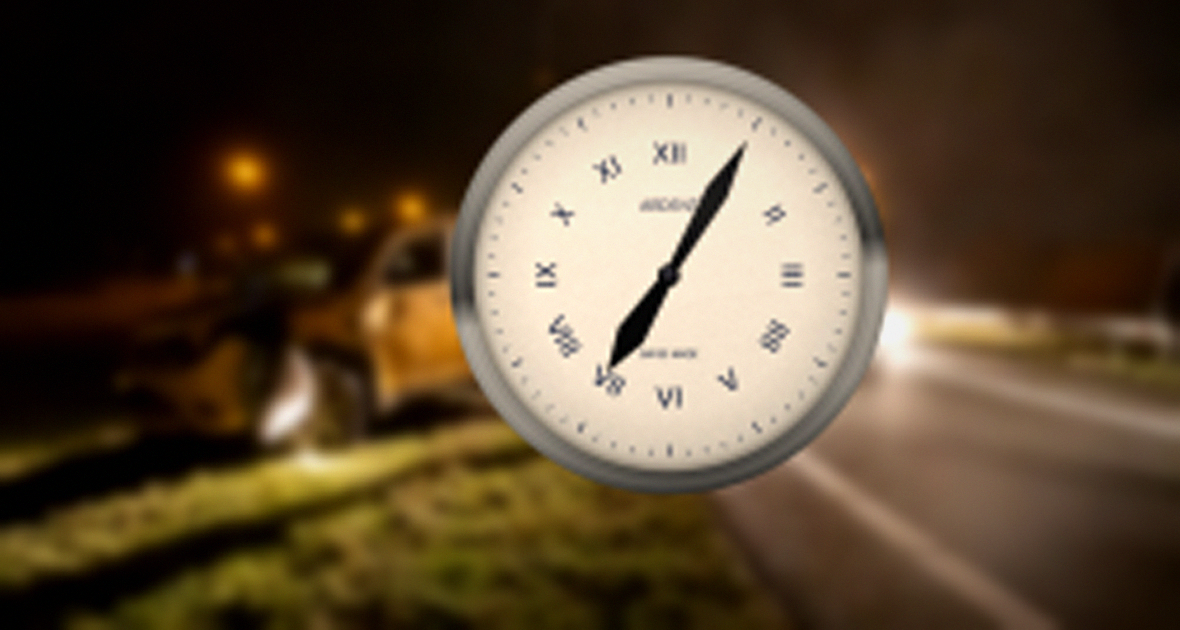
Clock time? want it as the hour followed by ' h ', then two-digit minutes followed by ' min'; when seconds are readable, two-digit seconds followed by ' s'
7 h 05 min
